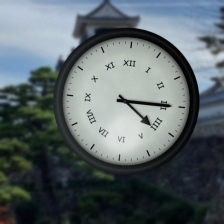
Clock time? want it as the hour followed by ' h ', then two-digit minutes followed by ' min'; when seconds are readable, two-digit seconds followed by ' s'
4 h 15 min
